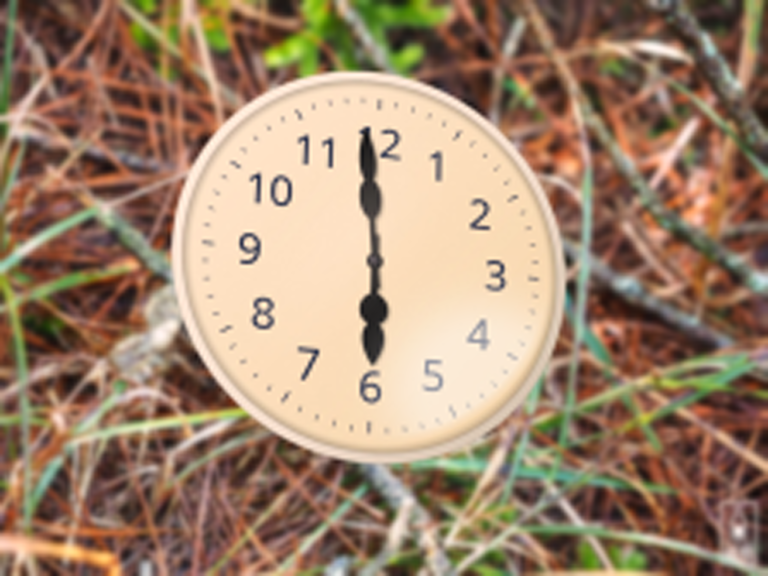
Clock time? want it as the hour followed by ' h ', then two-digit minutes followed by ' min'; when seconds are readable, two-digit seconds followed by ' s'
5 h 59 min
